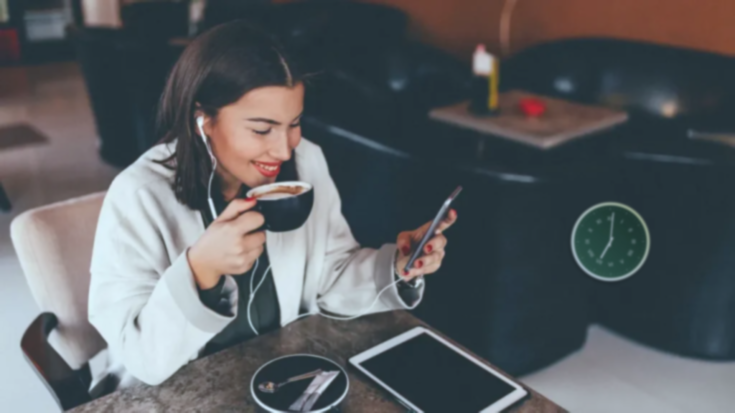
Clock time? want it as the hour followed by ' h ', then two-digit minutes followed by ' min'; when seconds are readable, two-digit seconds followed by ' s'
7 h 01 min
